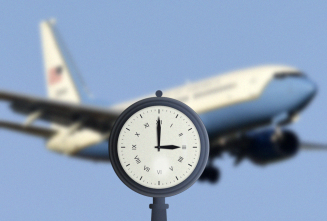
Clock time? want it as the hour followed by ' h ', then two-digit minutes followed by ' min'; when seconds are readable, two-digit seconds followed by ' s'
3 h 00 min
